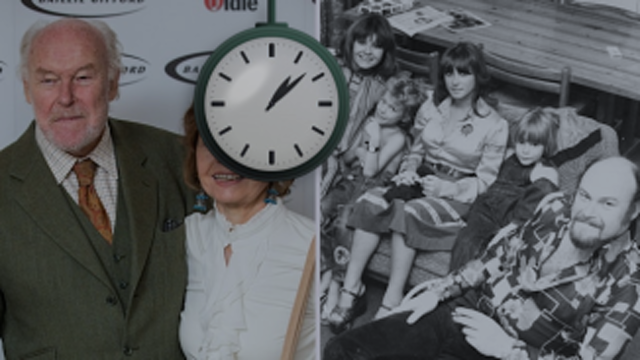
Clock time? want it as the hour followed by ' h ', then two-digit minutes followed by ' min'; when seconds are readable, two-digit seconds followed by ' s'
1 h 08 min
